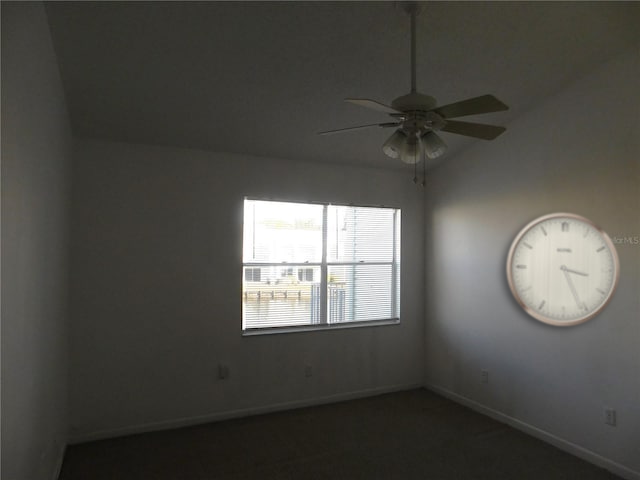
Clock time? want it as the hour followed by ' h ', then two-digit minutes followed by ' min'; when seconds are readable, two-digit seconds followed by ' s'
3 h 26 min
